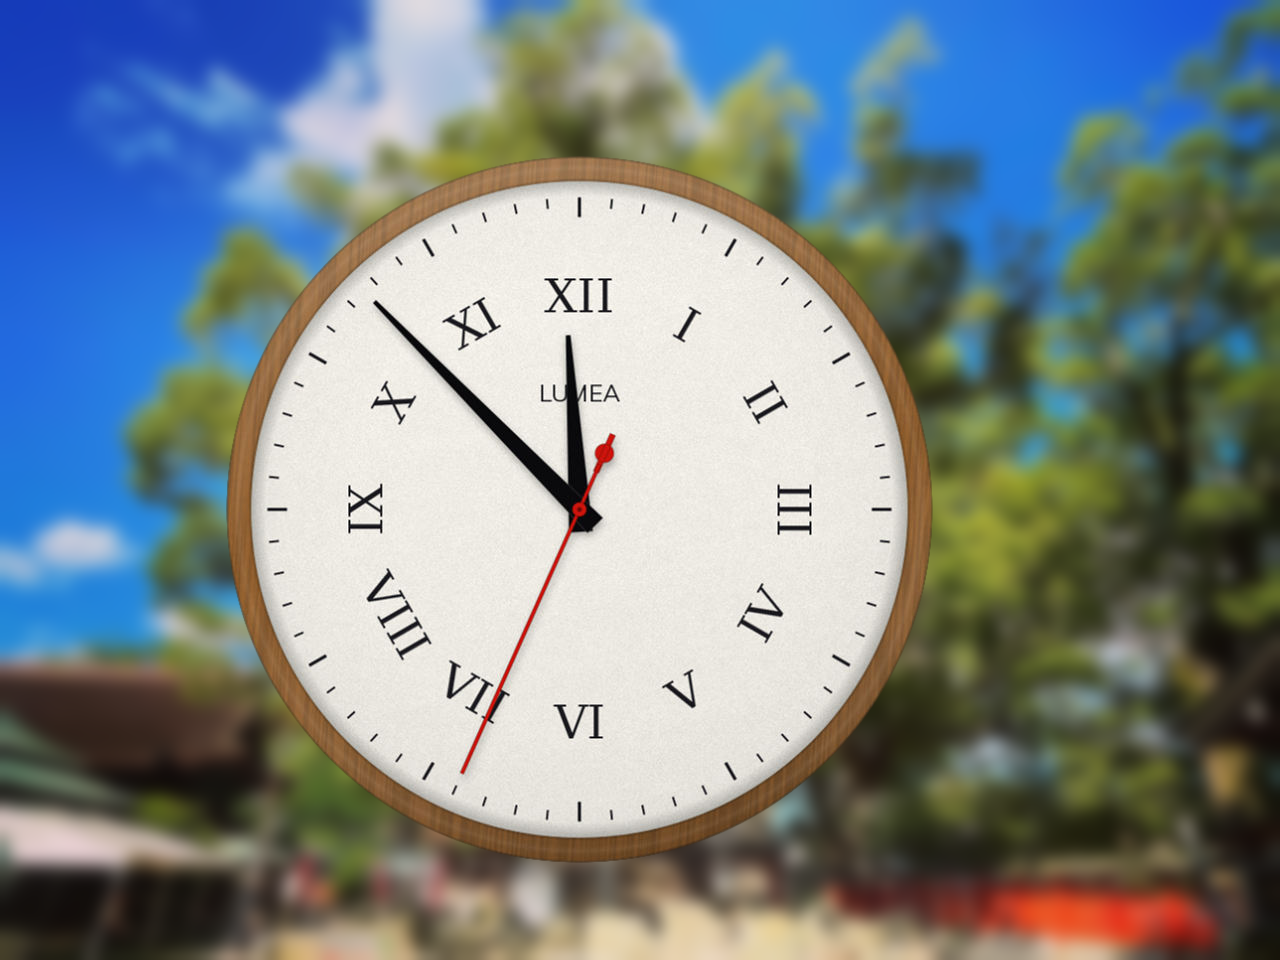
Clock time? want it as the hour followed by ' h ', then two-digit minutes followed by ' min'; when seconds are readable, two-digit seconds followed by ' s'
11 h 52 min 34 s
